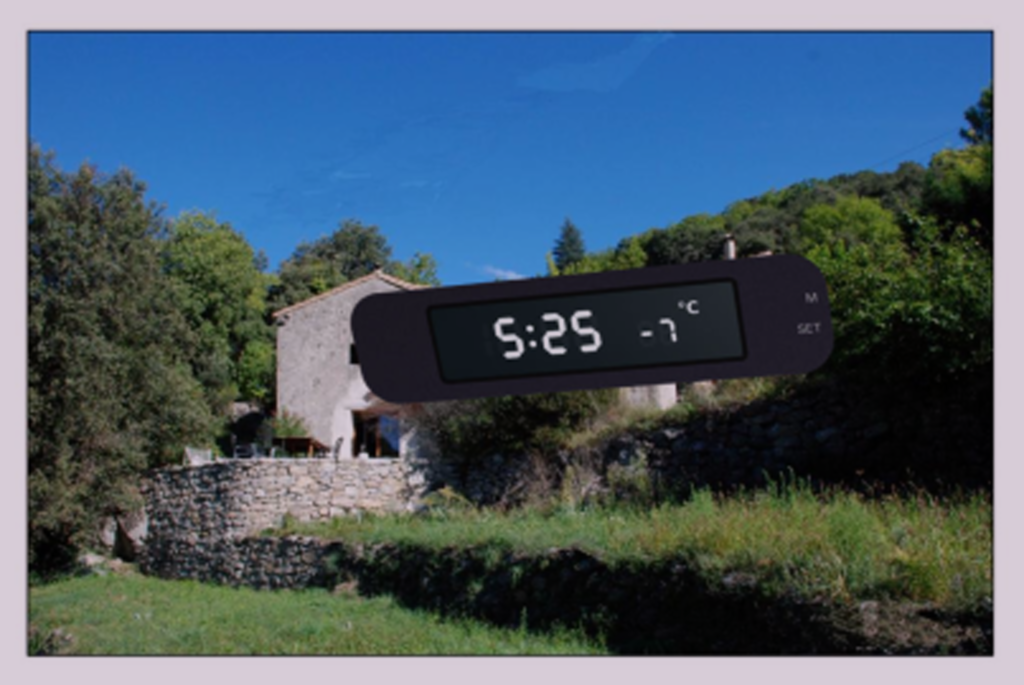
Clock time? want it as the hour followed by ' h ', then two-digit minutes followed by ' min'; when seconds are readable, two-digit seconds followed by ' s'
5 h 25 min
